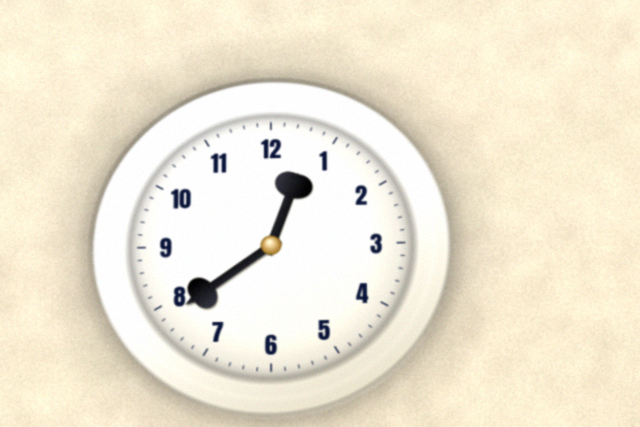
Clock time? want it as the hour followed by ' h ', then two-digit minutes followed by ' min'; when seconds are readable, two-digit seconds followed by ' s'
12 h 39 min
